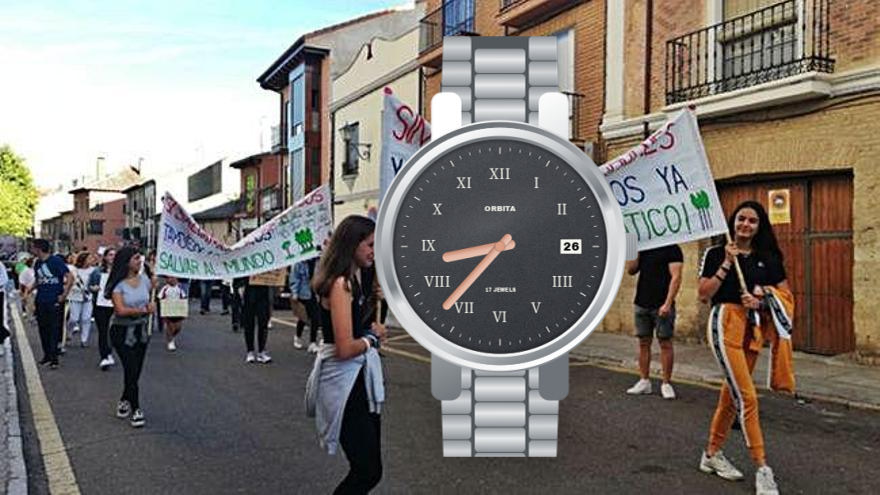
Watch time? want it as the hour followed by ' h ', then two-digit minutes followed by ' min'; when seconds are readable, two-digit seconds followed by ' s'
8 h 37 min
